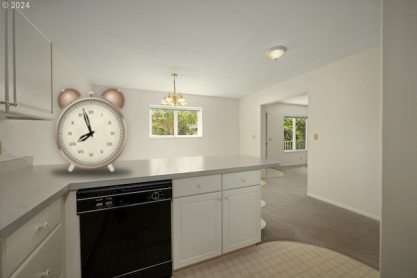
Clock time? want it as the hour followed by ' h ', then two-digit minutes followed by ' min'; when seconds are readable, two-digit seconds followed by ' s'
7 h 57 min
